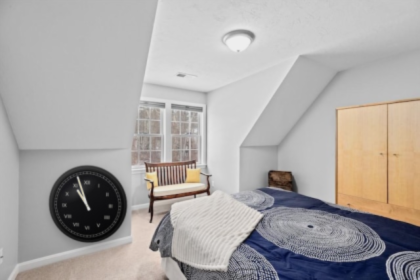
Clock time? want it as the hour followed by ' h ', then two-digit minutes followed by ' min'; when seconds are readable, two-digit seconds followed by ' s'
10 h 57 min
